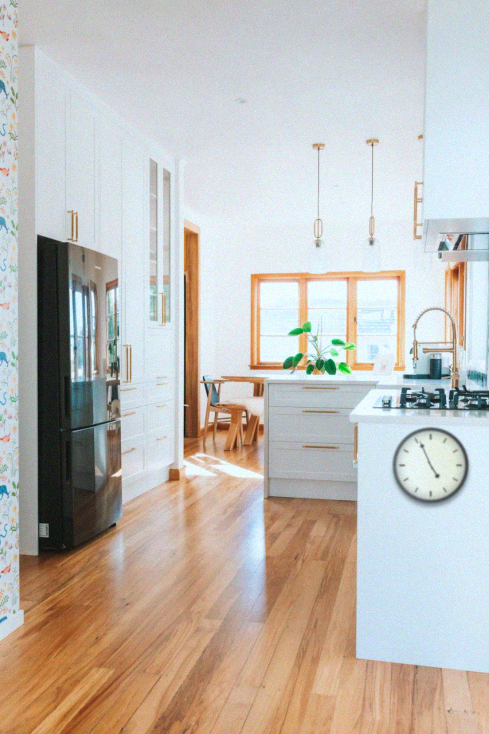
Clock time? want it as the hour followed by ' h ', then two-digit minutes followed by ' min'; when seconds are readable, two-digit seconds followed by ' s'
4 h 56 min
